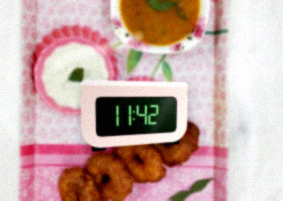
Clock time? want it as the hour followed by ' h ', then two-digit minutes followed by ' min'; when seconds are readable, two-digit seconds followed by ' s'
11 h 42 min
